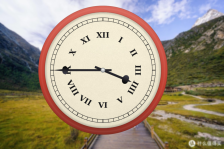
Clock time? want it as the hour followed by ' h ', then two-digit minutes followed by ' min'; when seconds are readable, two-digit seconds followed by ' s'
3 h 45 min
